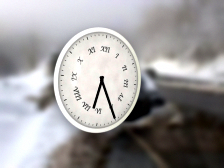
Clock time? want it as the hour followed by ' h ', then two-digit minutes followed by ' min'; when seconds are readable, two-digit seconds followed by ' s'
6 h 25 min
